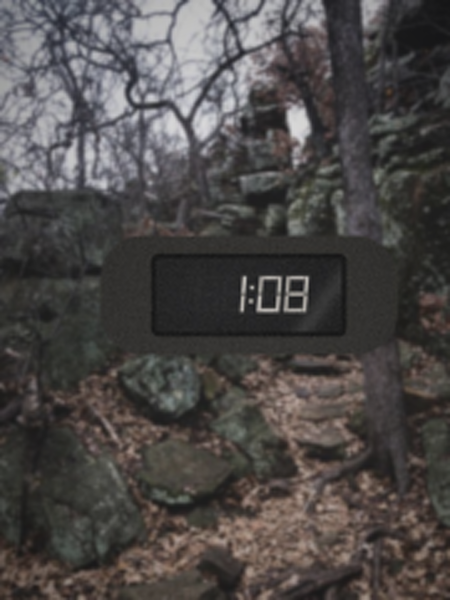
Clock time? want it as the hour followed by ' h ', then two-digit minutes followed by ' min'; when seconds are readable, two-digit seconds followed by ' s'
1 h 08 min
